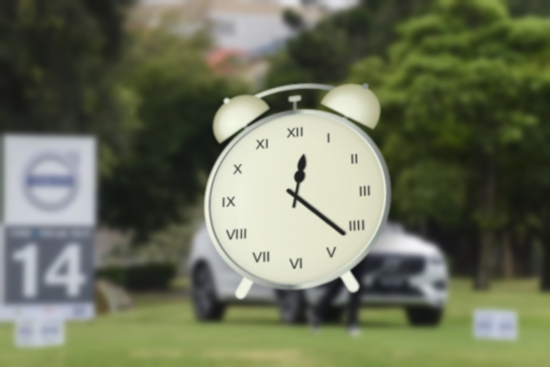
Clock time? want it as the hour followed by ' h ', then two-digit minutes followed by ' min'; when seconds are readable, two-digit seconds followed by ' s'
12 h 22 min
